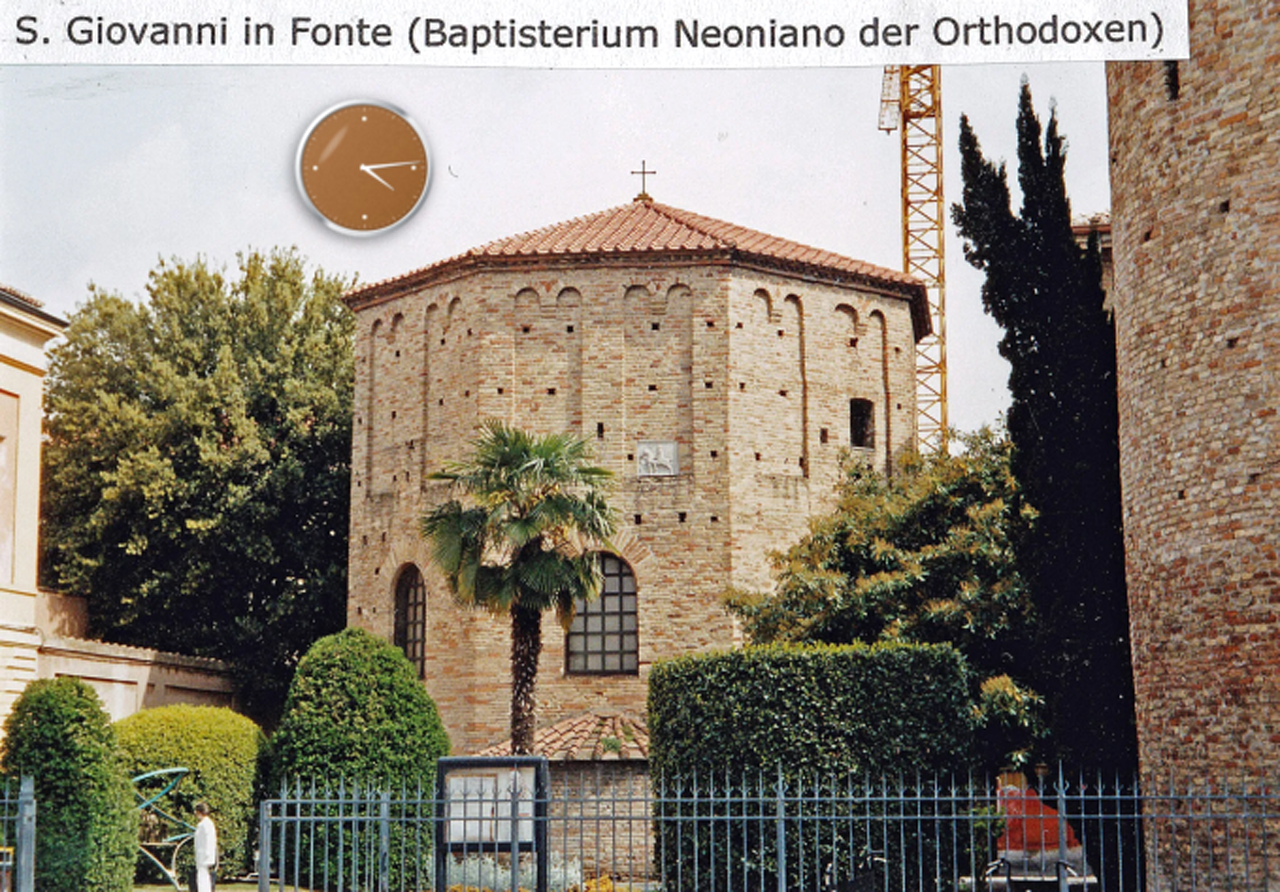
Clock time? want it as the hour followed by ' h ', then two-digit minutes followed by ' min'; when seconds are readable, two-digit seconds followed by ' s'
4 h 14 min
